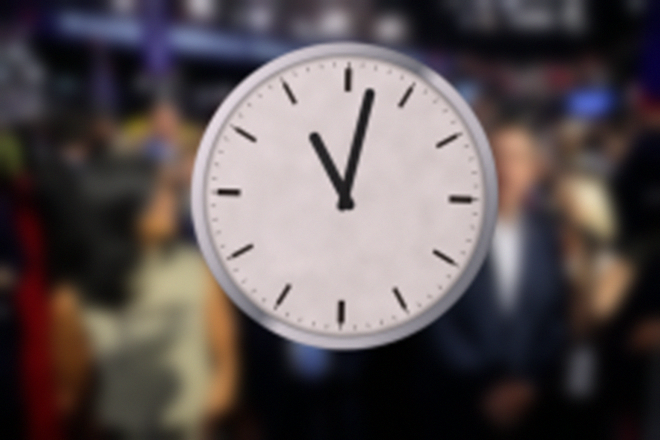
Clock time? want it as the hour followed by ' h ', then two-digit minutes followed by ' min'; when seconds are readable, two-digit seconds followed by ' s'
11 h 02 min
